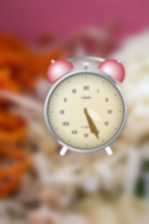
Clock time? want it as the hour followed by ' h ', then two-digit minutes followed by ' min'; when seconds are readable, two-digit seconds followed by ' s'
5 h 26 min
